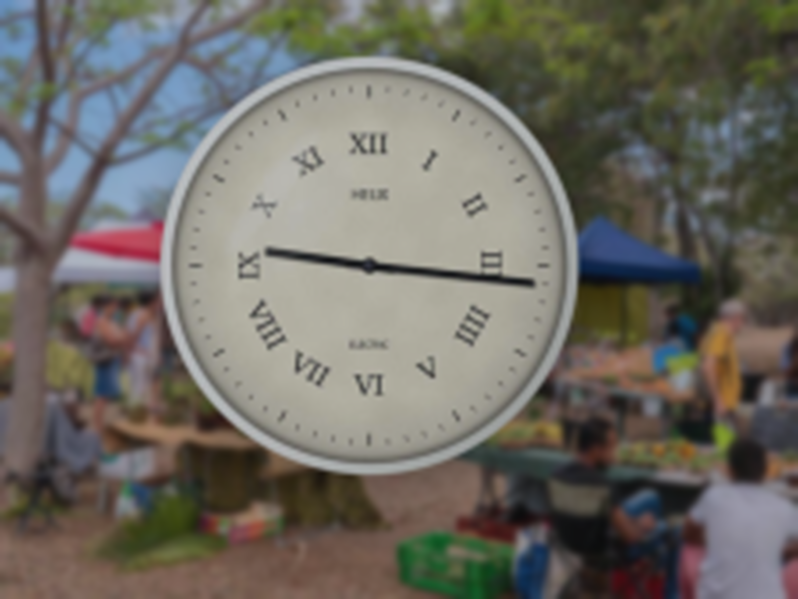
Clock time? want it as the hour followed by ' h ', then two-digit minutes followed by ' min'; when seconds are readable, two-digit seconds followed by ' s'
9 h 16 min
